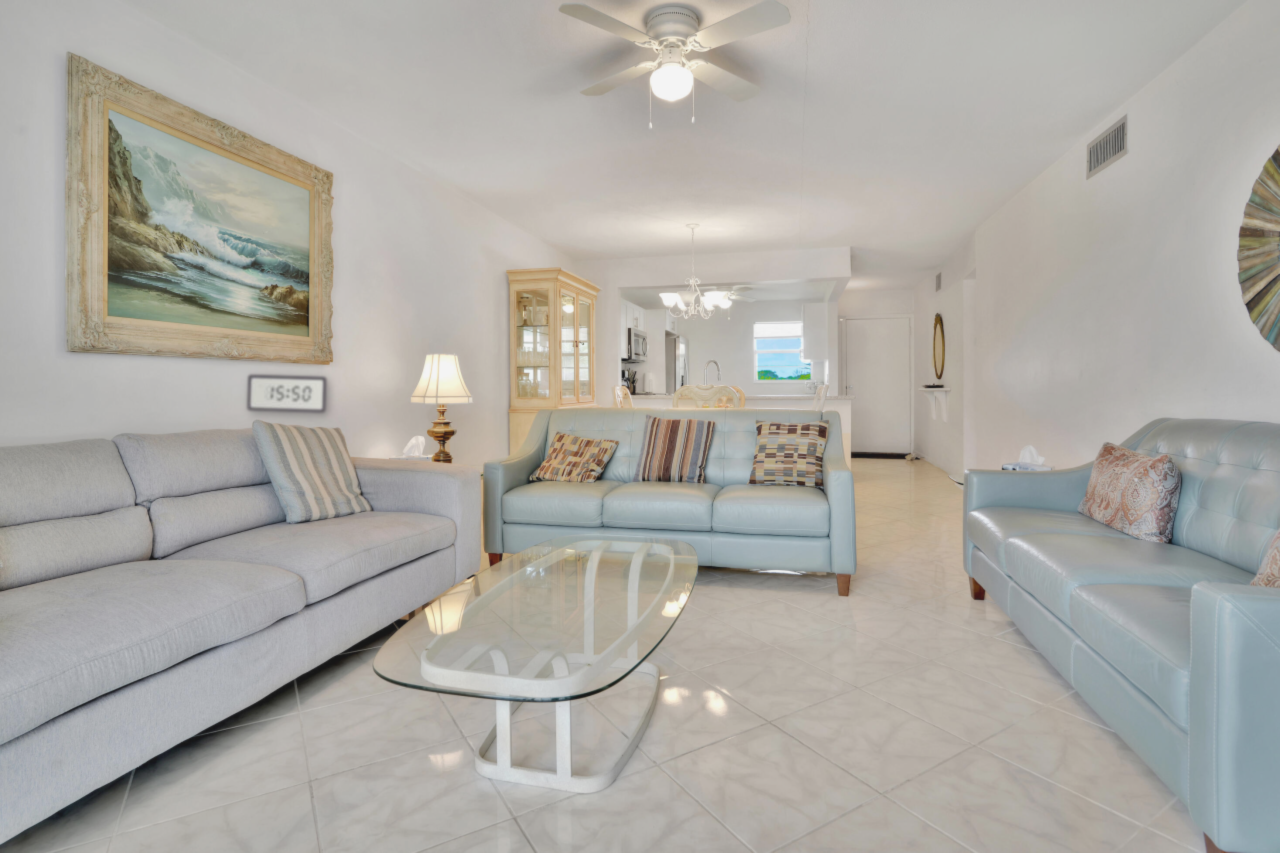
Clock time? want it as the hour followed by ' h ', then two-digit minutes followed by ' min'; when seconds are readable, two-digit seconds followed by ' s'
15 h 50 min
